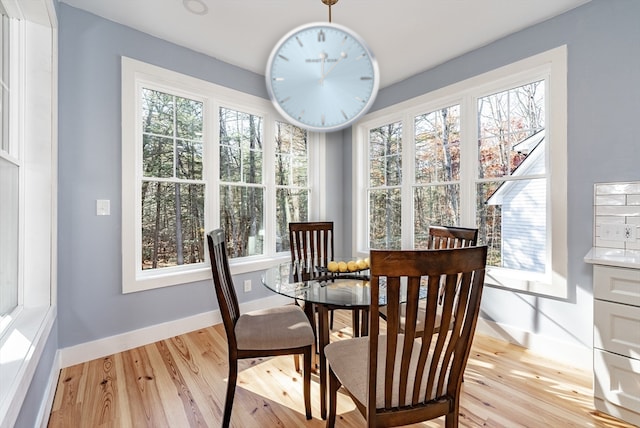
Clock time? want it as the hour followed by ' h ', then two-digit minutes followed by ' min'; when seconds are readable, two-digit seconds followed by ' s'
12 h 07 min
